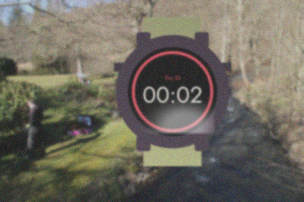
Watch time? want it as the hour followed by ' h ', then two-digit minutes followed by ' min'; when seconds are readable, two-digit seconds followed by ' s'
0 h 02 min
